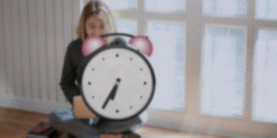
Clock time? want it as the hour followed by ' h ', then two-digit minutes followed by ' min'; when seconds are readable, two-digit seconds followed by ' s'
6 h 35 min
